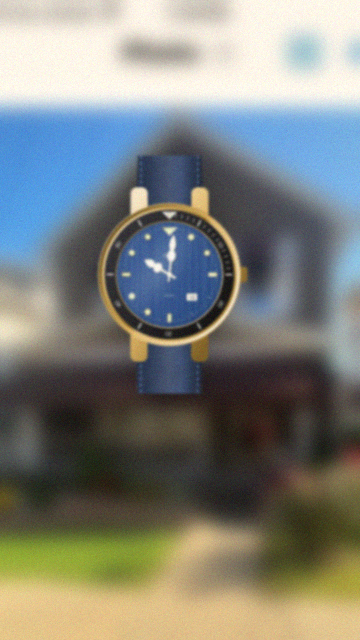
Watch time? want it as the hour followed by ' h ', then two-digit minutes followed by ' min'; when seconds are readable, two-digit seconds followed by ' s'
10 h 01 min
